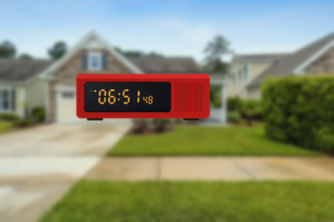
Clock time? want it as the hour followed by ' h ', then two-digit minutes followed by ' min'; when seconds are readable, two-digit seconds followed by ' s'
6 h 51 min 48 s
